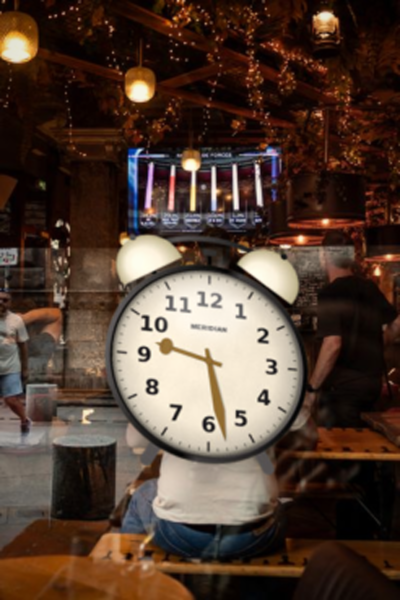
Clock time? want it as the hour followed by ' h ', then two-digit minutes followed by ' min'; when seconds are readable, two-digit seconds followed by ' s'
9 h 28 min
